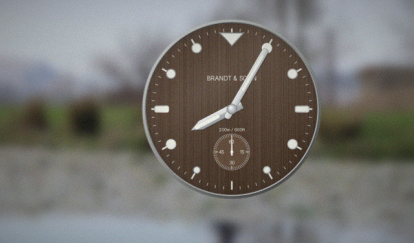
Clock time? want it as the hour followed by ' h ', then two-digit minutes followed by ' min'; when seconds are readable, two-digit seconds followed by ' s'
8 h 05 min
